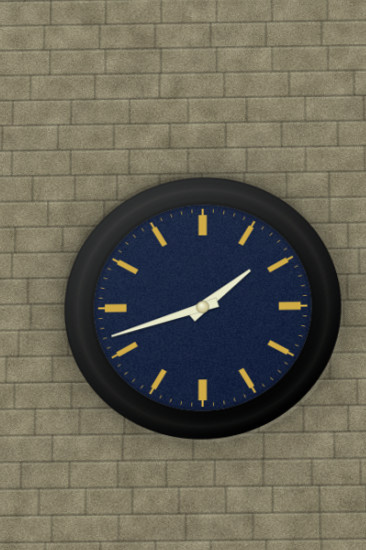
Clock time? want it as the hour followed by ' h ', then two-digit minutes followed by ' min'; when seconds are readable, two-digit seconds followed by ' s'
1 h 42 min
